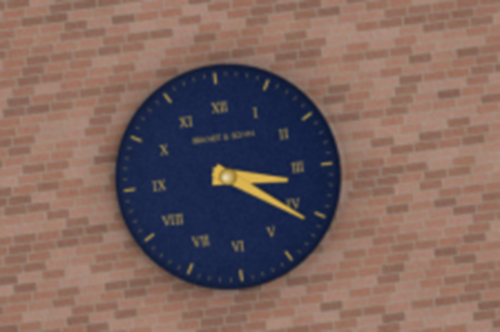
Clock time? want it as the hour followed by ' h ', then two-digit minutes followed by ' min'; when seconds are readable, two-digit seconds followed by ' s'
3 h 21 min
